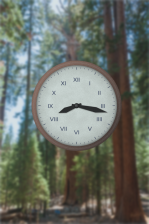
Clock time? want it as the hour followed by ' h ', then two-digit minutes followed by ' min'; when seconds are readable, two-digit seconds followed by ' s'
8 h 17 min
